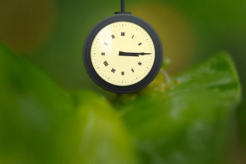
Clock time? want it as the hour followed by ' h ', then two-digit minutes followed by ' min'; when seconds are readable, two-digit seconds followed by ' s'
3 h 15 min
